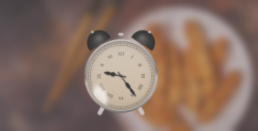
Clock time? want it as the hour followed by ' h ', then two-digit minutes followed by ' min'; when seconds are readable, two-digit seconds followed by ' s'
9 h 24 min
